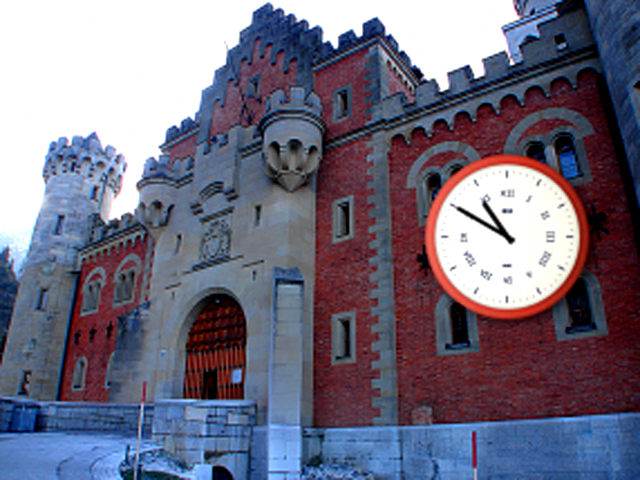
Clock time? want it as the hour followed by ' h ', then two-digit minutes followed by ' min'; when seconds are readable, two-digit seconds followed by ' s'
10 h 50 min
